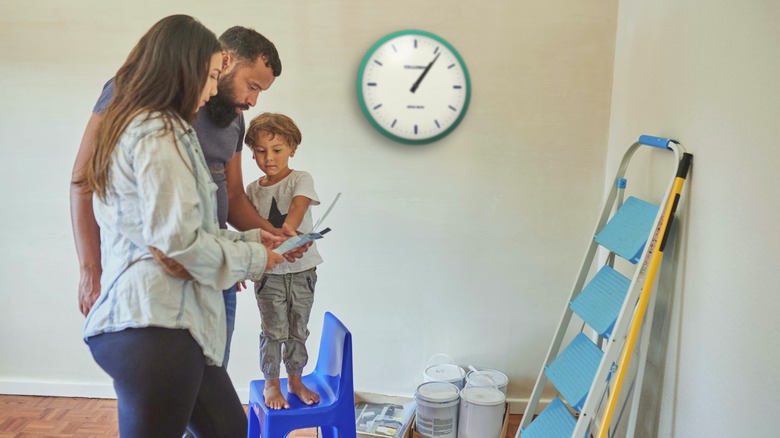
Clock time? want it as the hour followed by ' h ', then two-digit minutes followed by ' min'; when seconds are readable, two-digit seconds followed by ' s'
1 h 06 min
